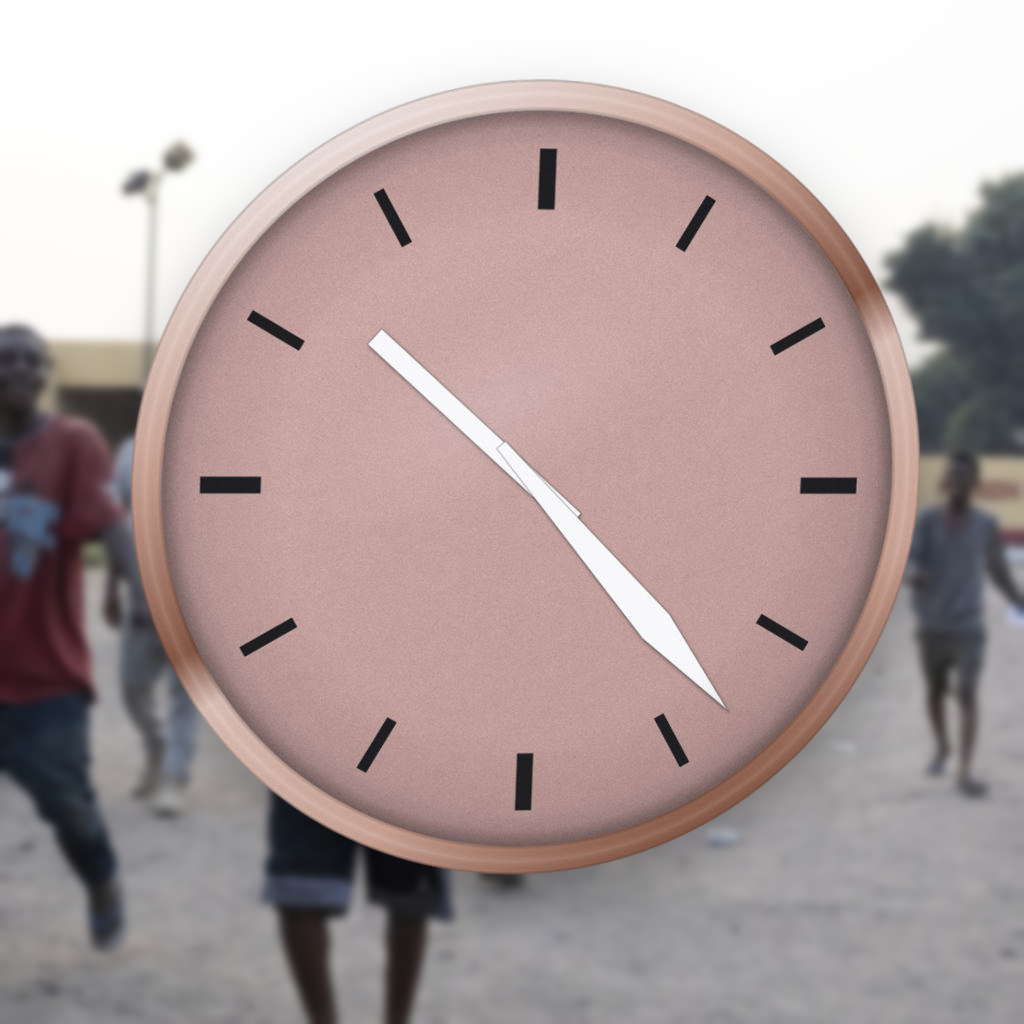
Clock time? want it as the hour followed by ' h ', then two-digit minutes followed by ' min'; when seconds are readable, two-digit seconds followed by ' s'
10 h 23 min
